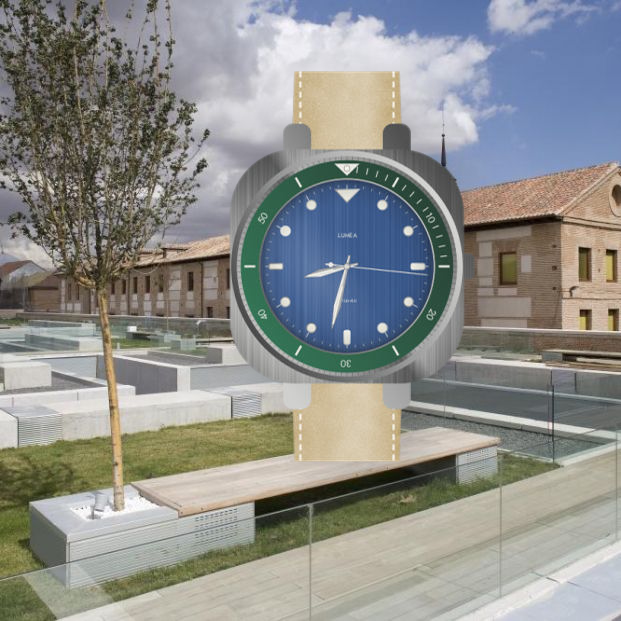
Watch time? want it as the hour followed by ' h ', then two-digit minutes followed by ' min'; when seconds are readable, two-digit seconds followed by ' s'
8 h 32 min 16 s
